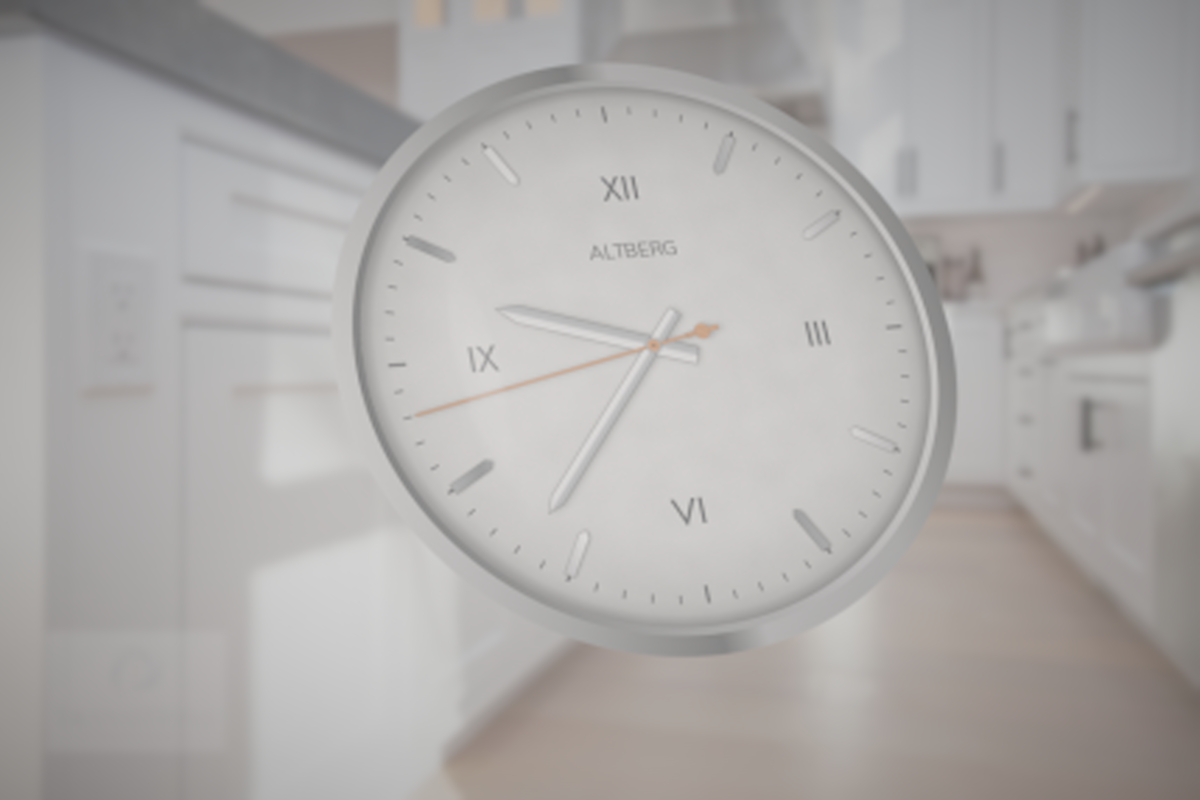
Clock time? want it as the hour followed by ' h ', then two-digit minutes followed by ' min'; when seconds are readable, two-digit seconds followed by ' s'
9 h 36 min 43 s
